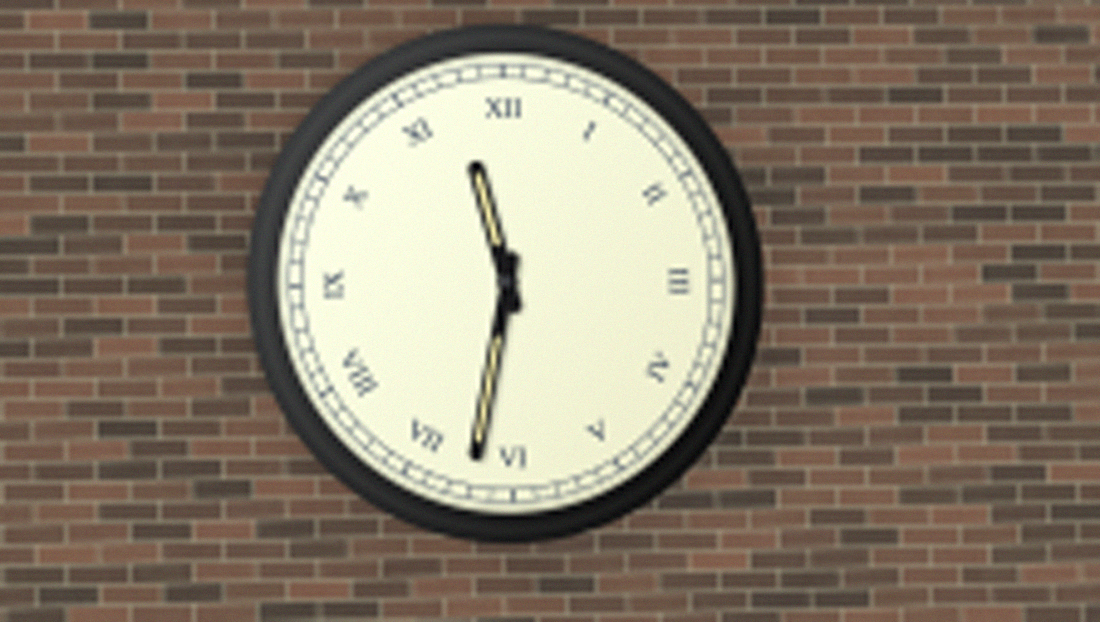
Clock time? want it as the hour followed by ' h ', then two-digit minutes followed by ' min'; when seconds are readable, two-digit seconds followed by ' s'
11 h 32 min
